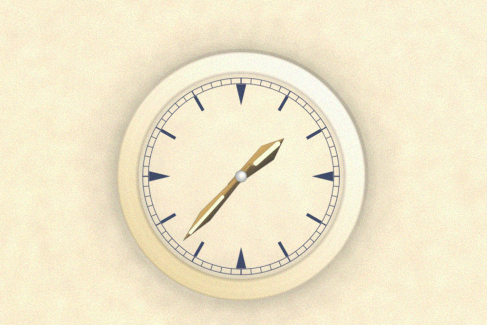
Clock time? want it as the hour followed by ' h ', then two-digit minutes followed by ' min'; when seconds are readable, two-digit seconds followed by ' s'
1 h 37 min
